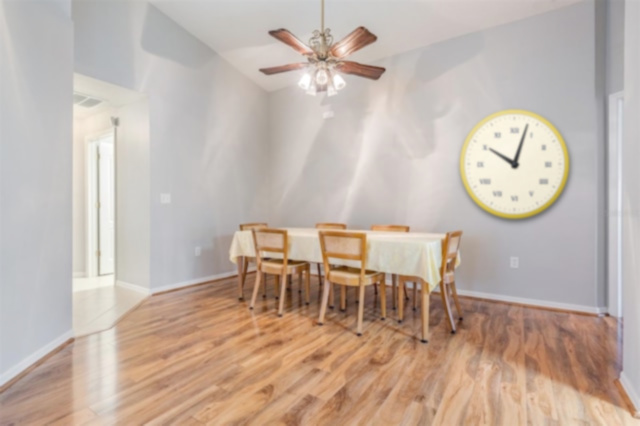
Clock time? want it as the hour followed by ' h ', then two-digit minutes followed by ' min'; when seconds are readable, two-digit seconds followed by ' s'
10 h 03 min
